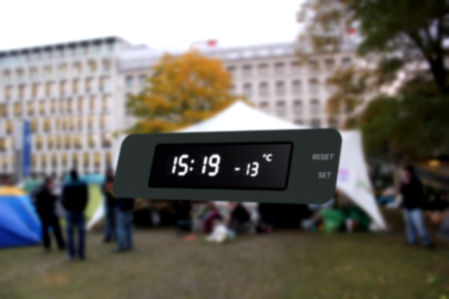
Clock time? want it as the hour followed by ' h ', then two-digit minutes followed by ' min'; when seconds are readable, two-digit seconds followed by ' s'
15 h 19 min
